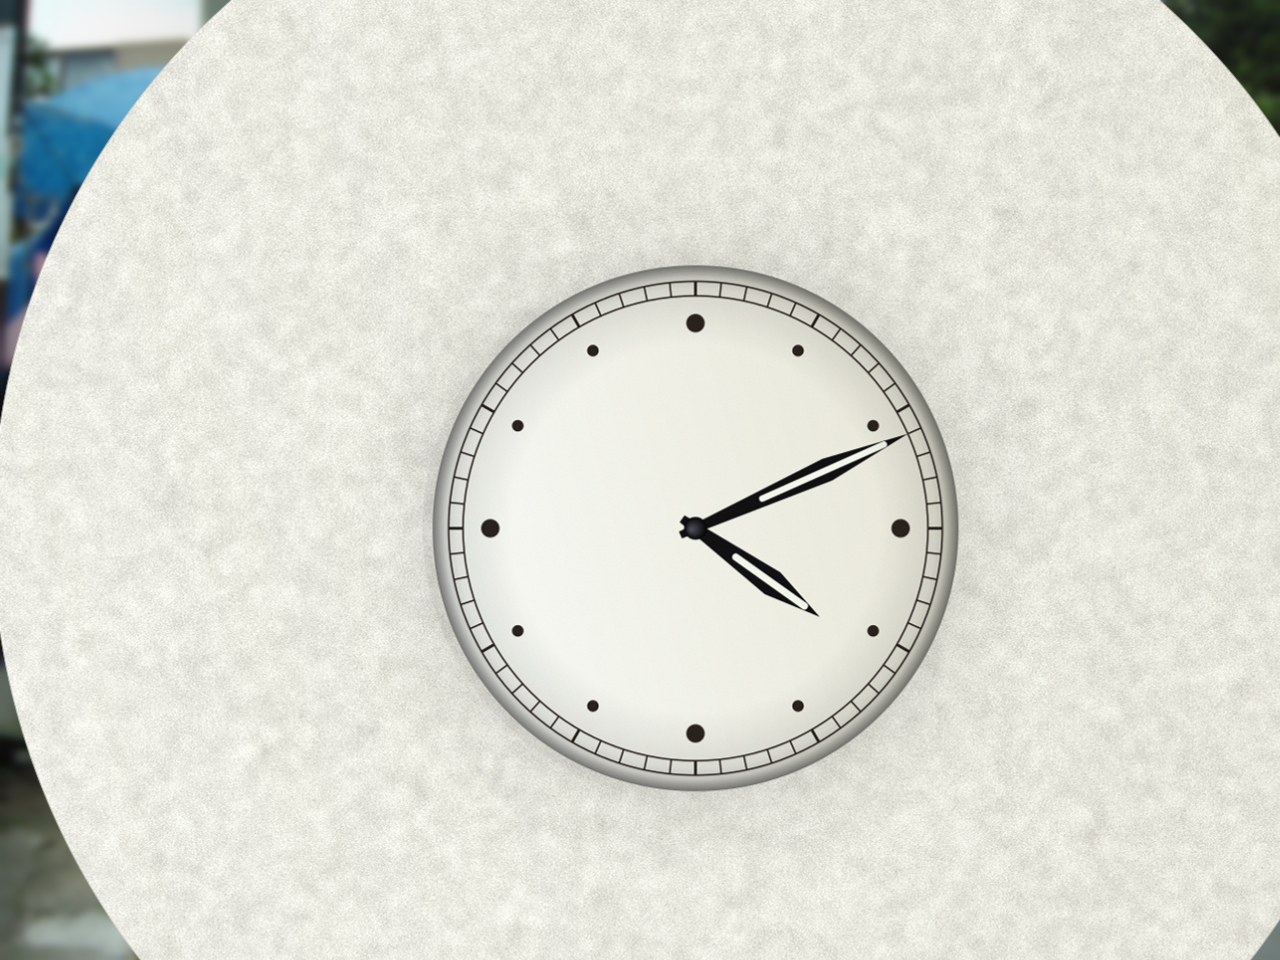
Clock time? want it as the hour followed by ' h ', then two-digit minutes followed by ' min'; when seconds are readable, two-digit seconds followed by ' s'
4 h 11 min
